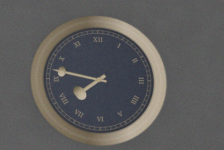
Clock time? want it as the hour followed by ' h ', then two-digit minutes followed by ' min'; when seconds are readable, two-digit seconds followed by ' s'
7 h 47 min
